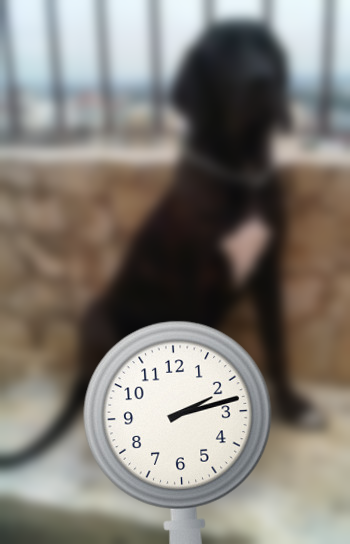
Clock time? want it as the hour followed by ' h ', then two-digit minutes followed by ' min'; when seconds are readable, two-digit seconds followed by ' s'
2 h 13 min
